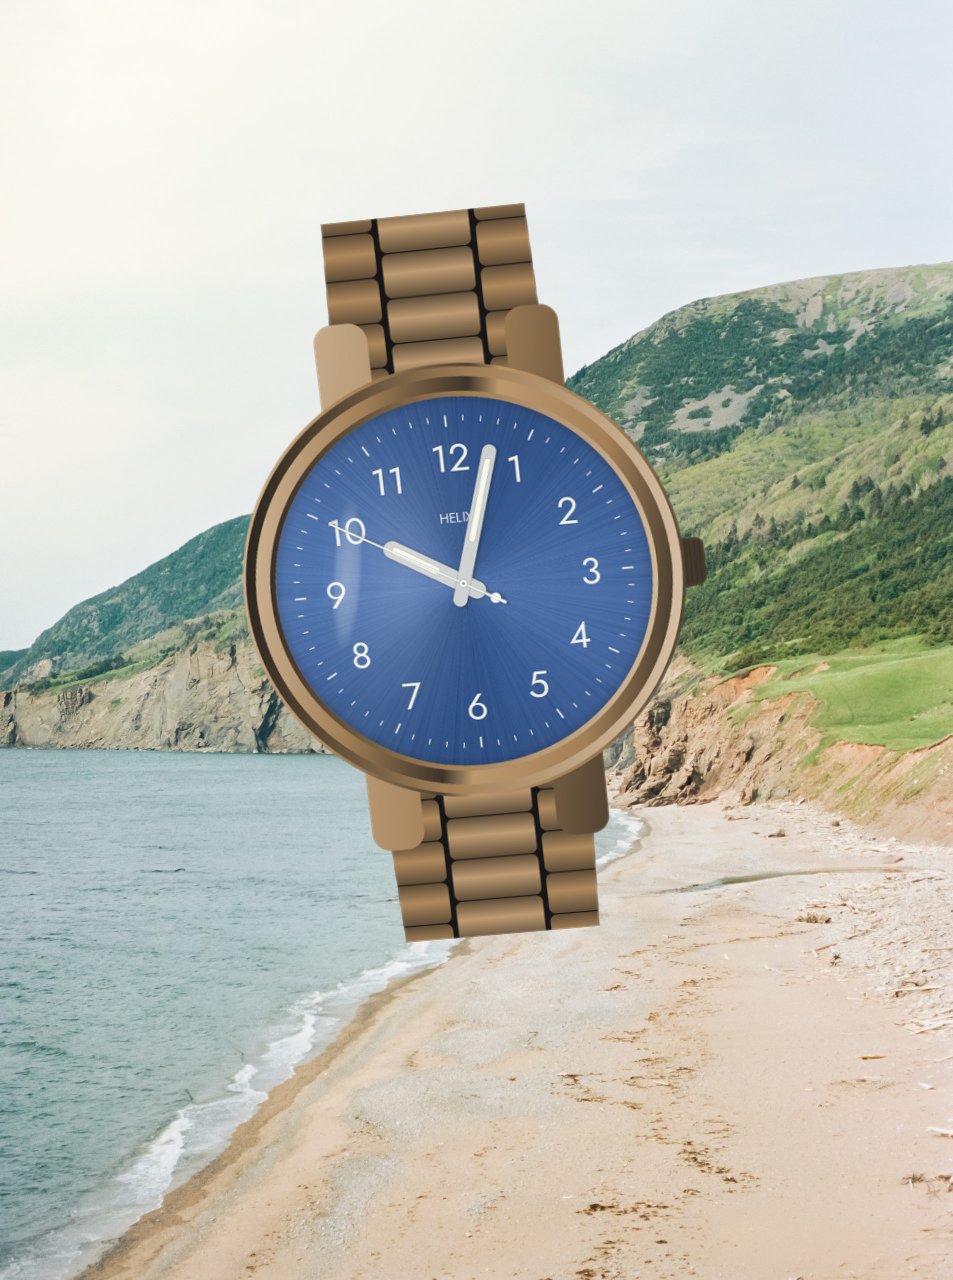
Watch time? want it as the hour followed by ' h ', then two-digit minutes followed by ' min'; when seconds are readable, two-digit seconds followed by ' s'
10 h 02 min 50 s
